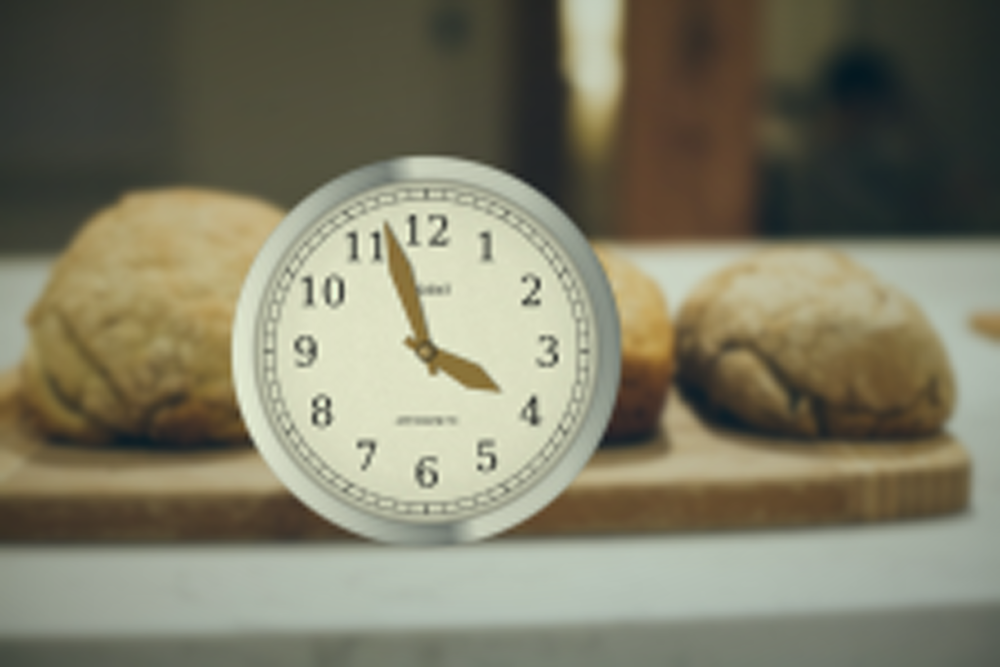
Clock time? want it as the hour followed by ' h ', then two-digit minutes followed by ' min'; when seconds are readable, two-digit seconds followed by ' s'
3 h 57 min
